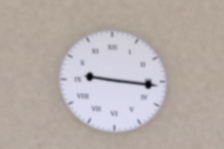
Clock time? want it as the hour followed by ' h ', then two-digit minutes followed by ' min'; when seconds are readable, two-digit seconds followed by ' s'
9 h 16 min
